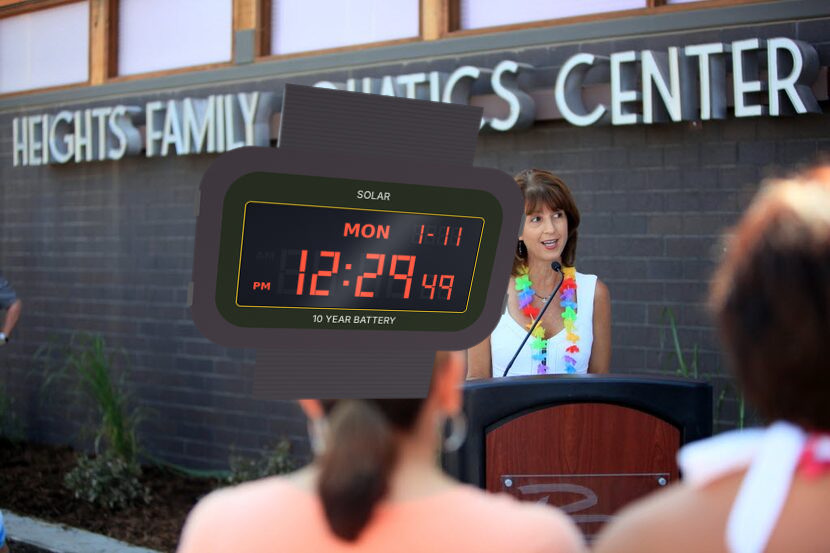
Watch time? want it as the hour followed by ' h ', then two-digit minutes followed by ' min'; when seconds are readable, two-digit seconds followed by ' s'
12 h 29 min 49 s
